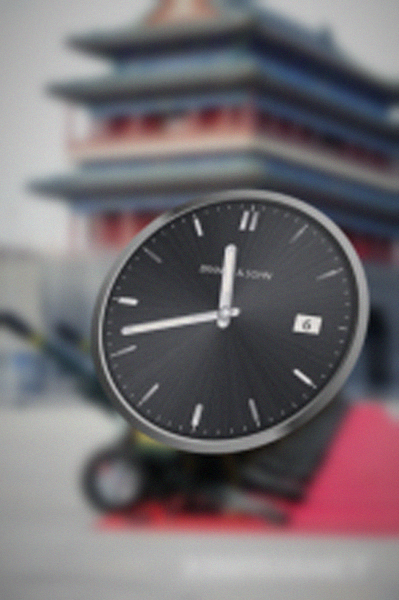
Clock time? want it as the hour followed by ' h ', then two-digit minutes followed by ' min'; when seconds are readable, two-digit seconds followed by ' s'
11 h 42 min
